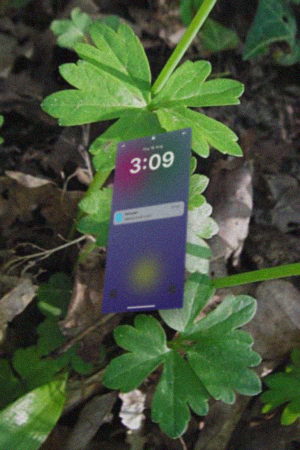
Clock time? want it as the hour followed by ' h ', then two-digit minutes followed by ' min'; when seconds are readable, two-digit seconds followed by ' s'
3 h 09 min
